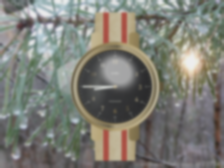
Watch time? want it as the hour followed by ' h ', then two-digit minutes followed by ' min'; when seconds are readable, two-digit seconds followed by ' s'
8 h 45 min
